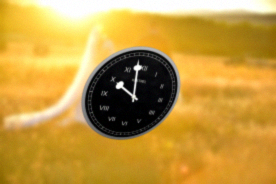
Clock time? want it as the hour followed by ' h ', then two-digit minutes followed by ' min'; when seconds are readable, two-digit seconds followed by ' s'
9 h 58 min
